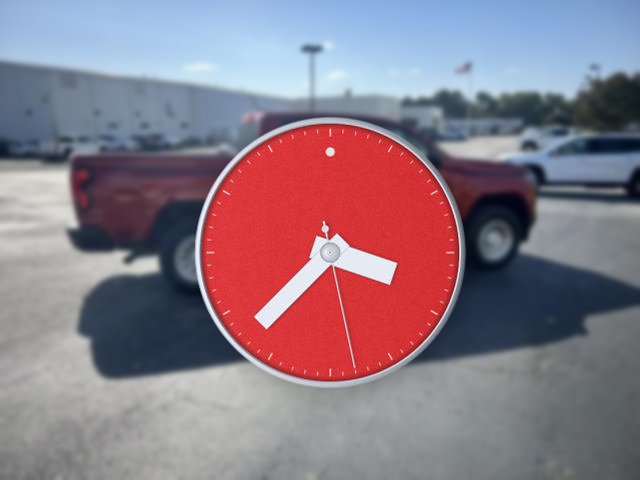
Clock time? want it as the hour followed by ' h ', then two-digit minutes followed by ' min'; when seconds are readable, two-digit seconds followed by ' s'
3 h 37 min 28 s
